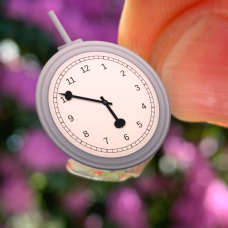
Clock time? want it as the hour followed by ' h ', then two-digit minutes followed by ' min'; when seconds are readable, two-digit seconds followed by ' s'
5 h 51 min
